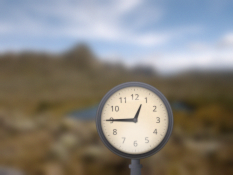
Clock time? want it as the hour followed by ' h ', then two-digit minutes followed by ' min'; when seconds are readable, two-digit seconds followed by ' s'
12 h 45 min
